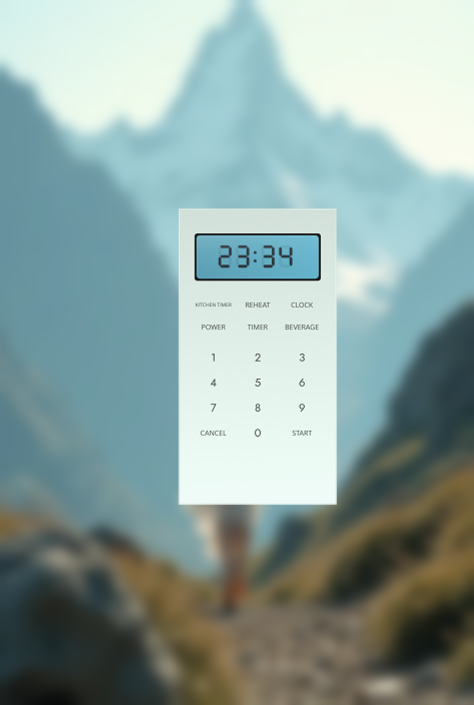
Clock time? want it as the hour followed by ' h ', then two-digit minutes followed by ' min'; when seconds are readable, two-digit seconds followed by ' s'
23 h 34 min
